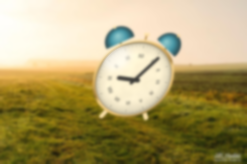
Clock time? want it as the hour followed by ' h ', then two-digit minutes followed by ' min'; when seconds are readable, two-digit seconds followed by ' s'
9 h 06 min
